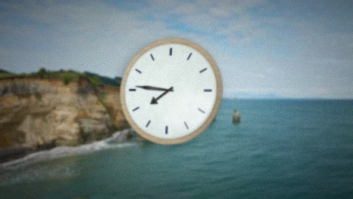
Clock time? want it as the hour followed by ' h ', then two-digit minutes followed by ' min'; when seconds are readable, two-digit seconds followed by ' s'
7 h 46 min
